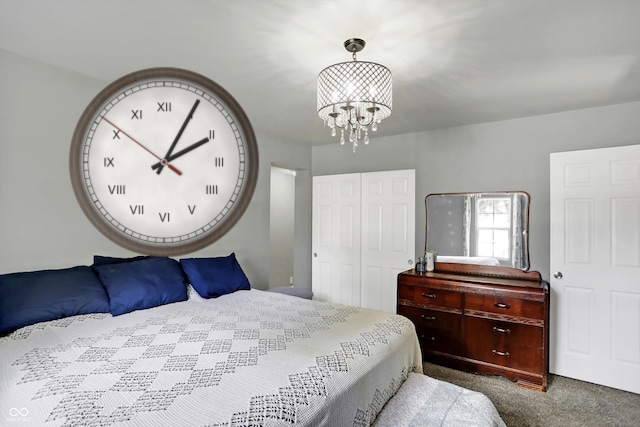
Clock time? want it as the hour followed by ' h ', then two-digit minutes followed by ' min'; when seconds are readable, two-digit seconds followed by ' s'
2 h 04 min 51 s
